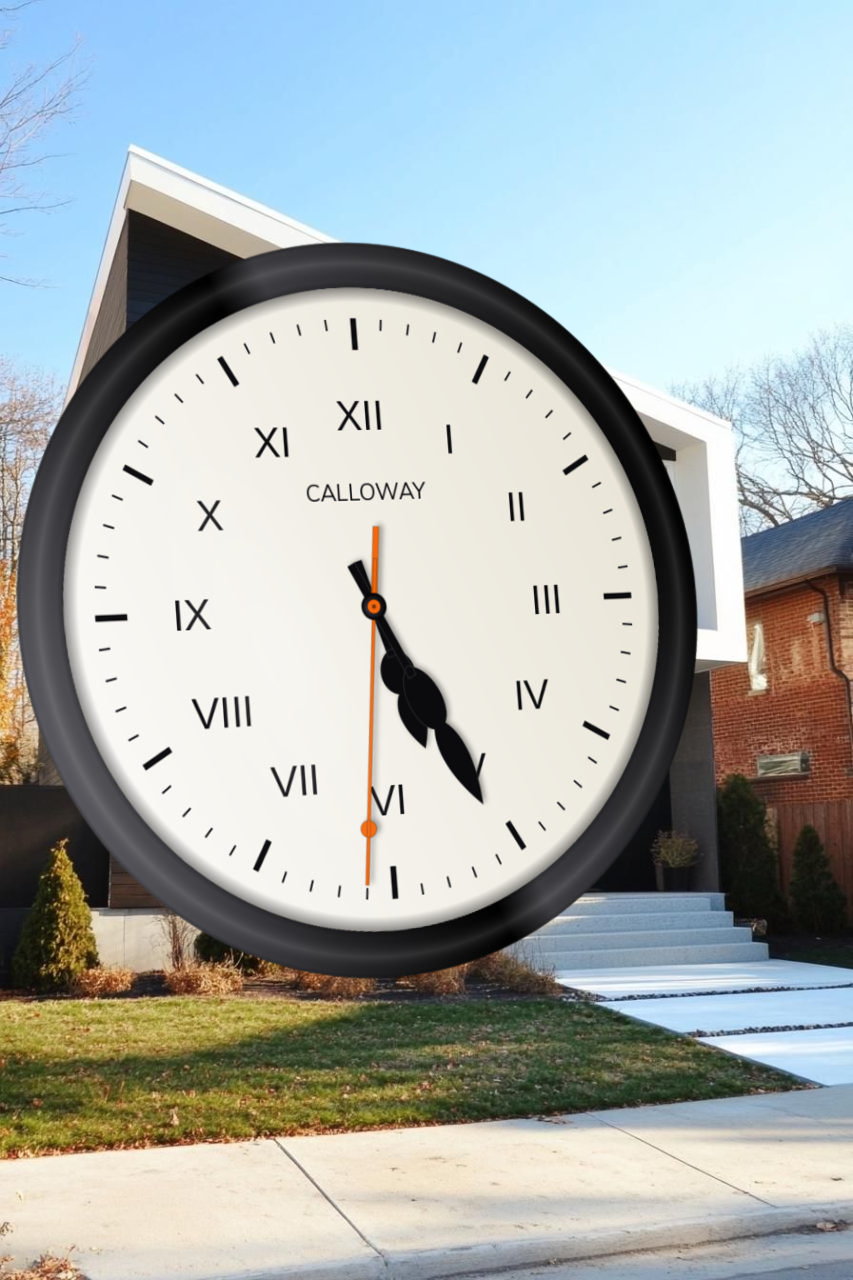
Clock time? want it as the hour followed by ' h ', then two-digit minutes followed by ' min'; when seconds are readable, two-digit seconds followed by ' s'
5 h 25 min 31 s
